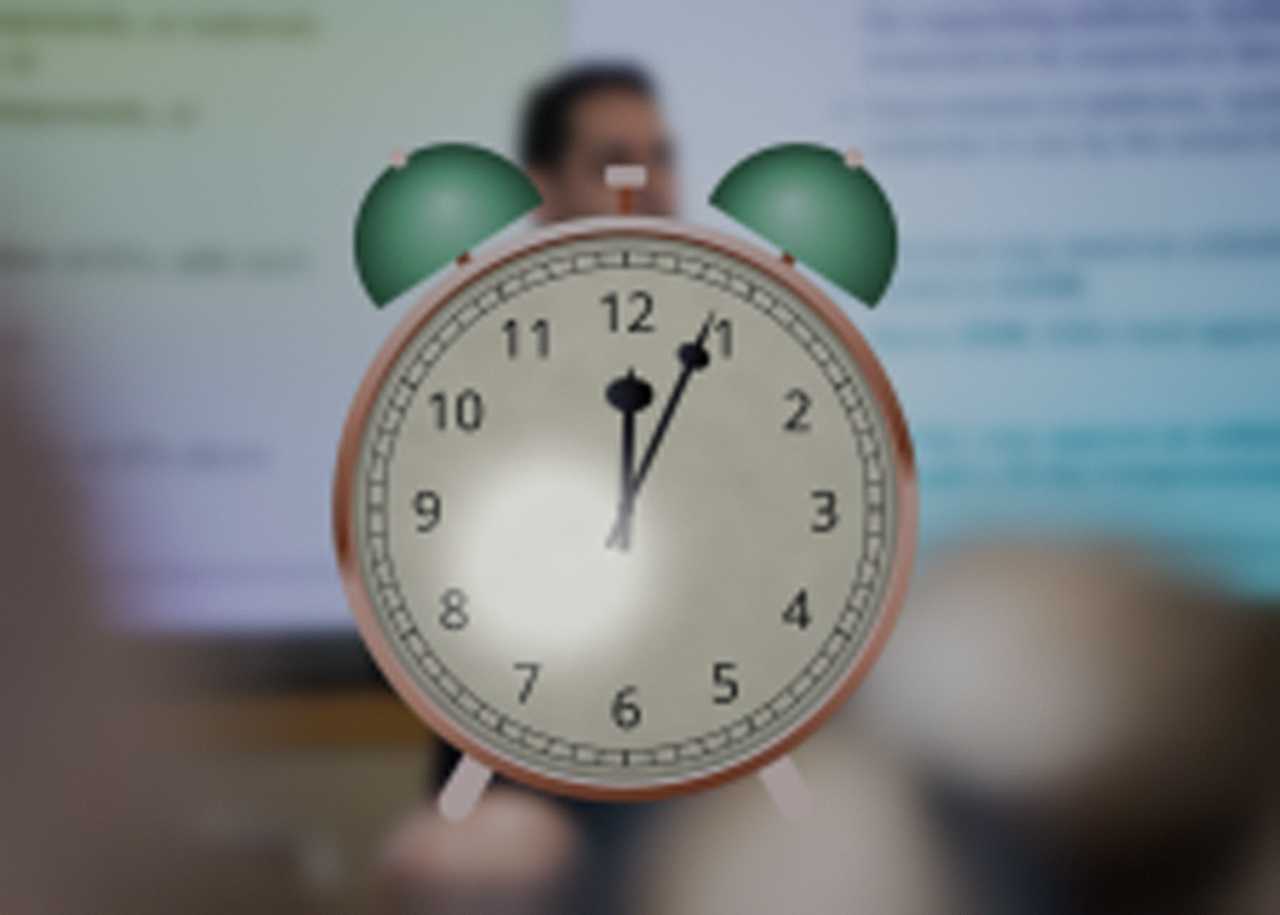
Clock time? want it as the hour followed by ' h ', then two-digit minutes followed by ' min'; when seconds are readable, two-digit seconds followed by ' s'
12 h 04 min
